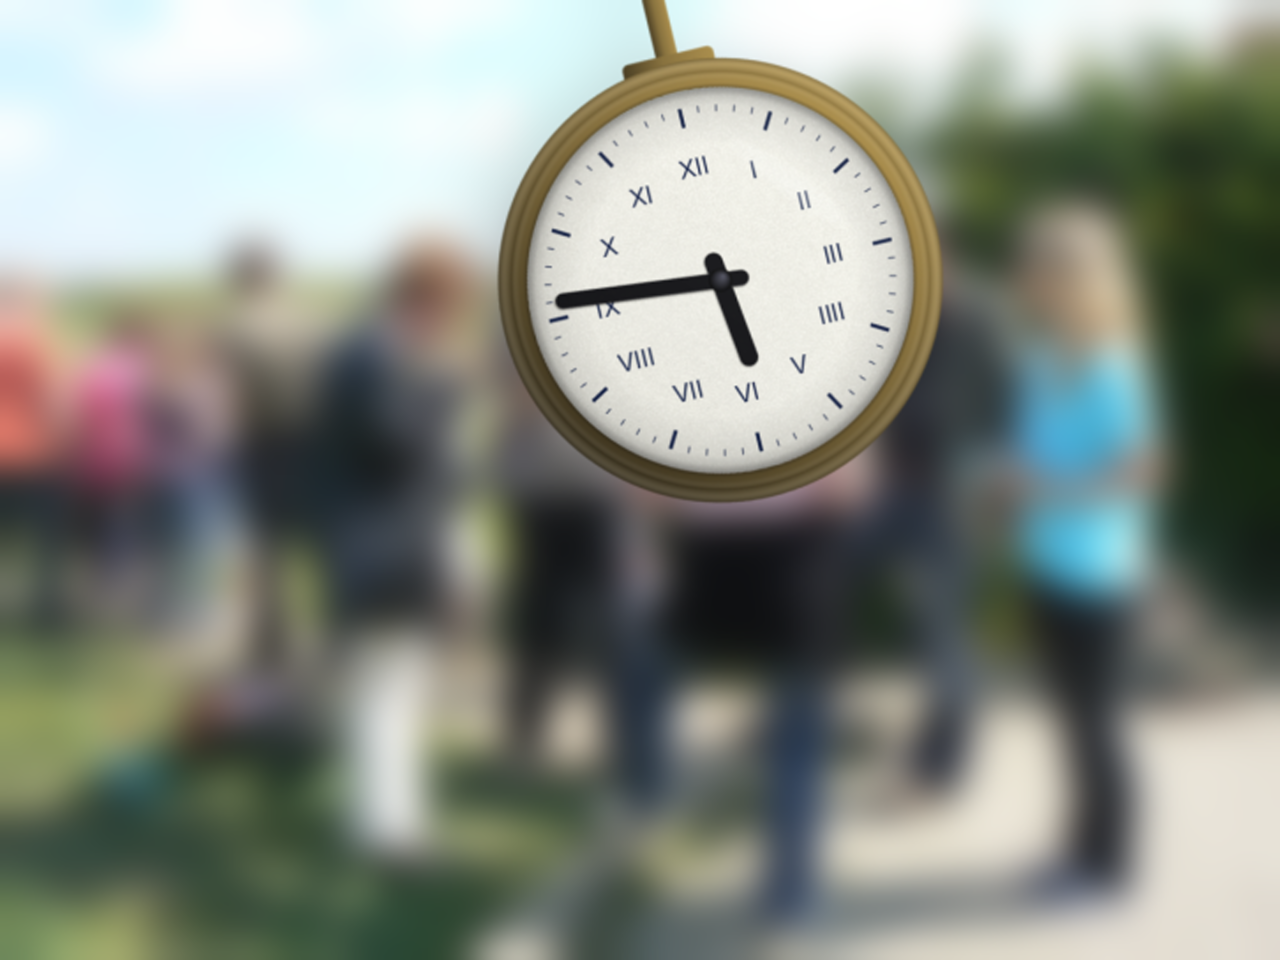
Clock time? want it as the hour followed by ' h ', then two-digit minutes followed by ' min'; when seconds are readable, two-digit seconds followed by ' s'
5 h 46 min
